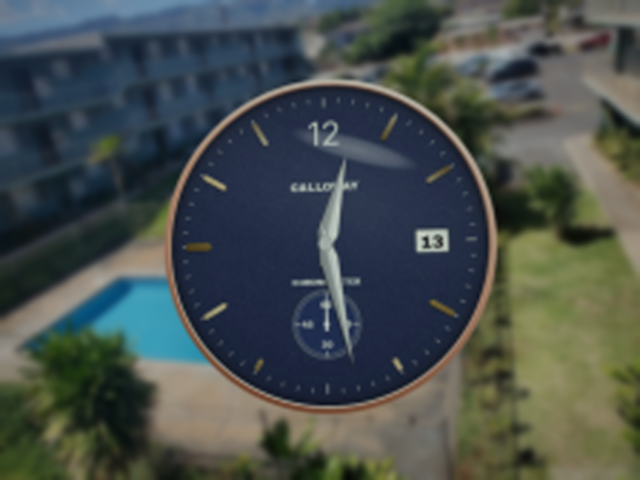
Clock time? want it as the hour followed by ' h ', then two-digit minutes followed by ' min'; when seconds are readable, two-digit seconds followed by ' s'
12 h 28 min
